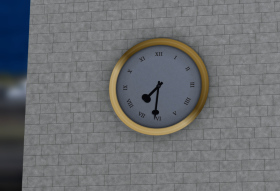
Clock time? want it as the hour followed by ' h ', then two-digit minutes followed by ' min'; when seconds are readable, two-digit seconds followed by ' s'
7 h 31 min
